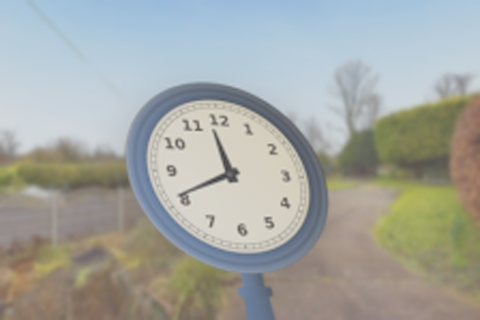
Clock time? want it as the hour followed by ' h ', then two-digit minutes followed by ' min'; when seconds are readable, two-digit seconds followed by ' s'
11 h 41 min
